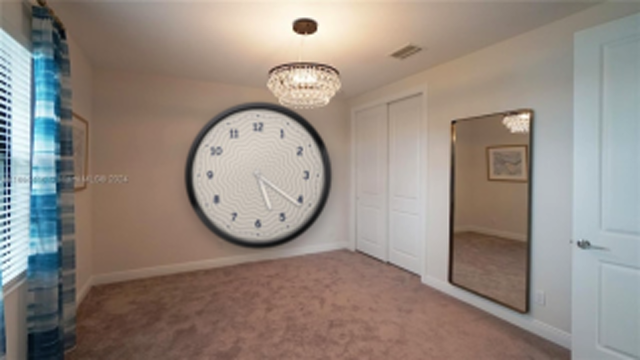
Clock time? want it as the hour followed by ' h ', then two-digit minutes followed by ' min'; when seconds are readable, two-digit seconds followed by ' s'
5 h 21 min
